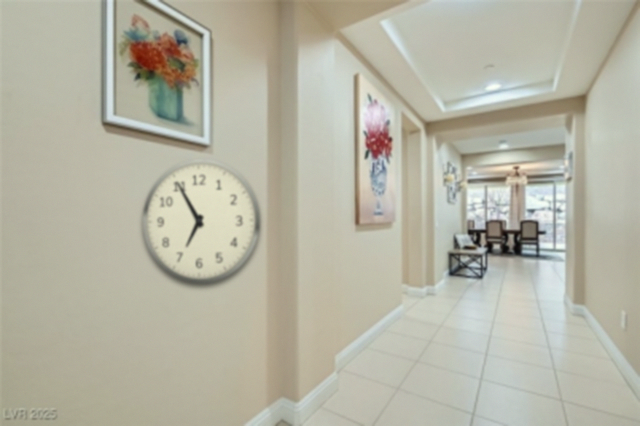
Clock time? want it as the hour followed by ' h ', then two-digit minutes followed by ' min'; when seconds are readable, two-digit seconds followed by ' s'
6 h 55 min
